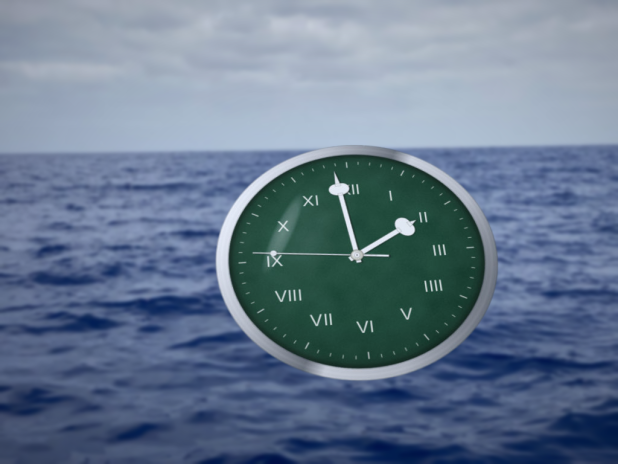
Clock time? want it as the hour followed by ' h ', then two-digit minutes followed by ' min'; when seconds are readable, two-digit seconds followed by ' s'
1 h 58 min 46 s
